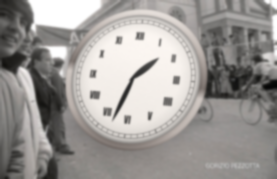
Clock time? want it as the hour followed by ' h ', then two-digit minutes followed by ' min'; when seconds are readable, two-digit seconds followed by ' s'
1 h 33 min
